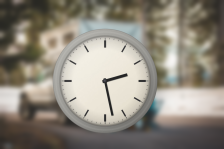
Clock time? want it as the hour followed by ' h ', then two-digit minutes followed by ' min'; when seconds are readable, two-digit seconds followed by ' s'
2 h 28 min
